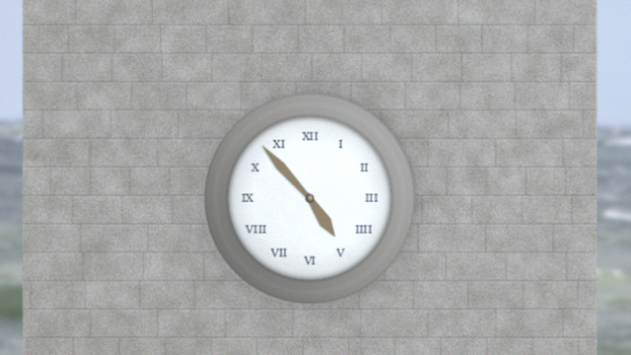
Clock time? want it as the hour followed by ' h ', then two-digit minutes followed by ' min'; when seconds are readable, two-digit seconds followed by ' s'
4 h 53 min
